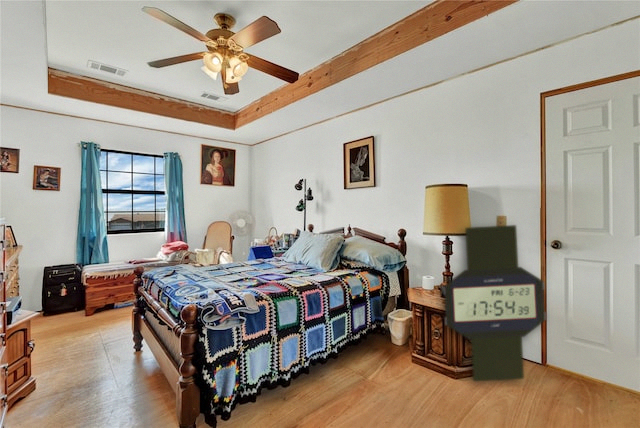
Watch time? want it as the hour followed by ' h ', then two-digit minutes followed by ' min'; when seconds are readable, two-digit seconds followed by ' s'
17 h 54 min
